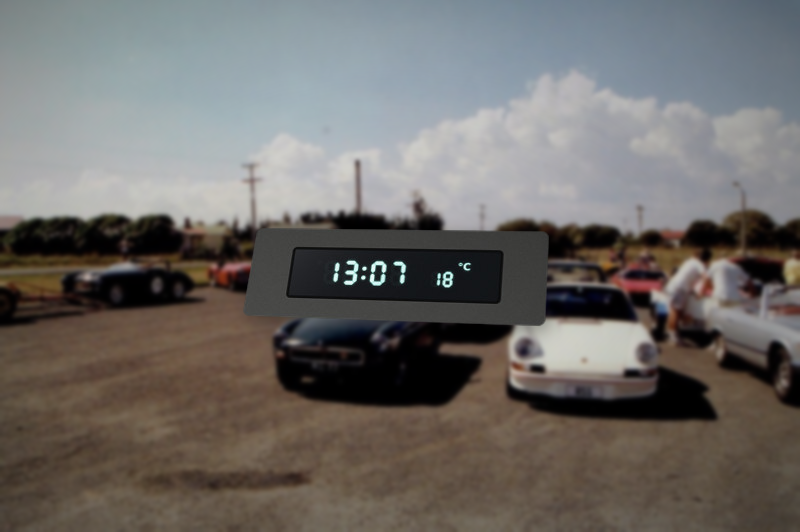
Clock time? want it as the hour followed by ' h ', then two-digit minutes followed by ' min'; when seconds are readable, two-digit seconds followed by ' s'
13 h 07 min
